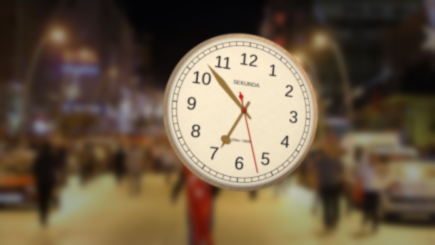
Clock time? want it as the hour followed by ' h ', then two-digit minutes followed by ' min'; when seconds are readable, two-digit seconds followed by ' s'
6 h 52 min 27 s
